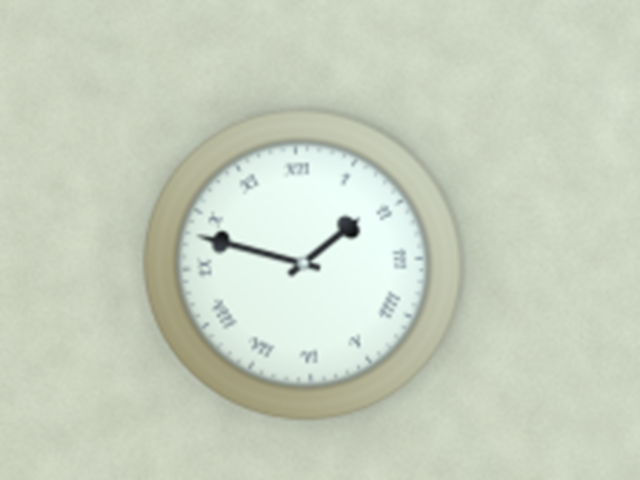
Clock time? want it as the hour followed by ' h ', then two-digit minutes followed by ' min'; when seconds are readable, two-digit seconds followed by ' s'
1 h 48 min
